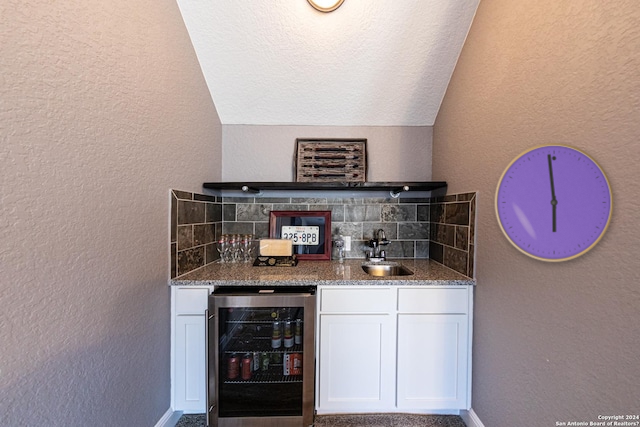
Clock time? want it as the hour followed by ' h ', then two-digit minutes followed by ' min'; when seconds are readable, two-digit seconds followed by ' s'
5 h 59 min
